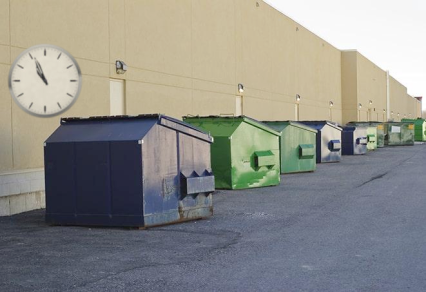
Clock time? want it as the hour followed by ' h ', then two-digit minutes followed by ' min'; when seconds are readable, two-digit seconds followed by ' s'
10 h 56 min
